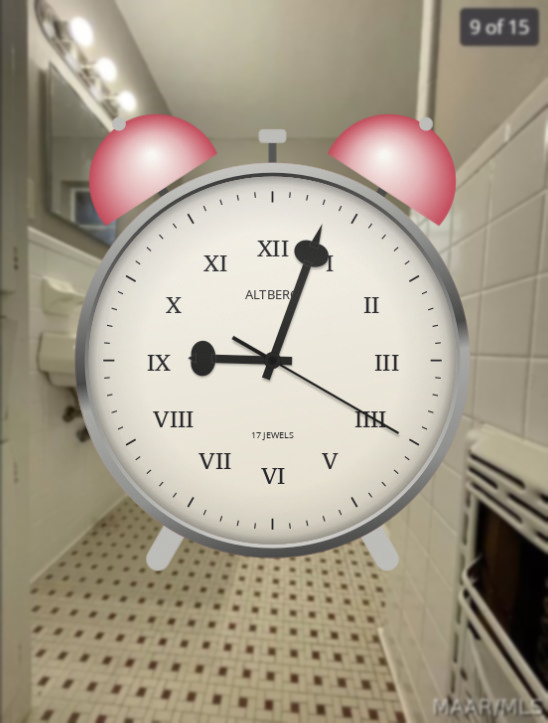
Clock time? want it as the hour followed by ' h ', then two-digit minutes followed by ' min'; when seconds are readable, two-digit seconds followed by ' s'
9 h 03 min 20 s
